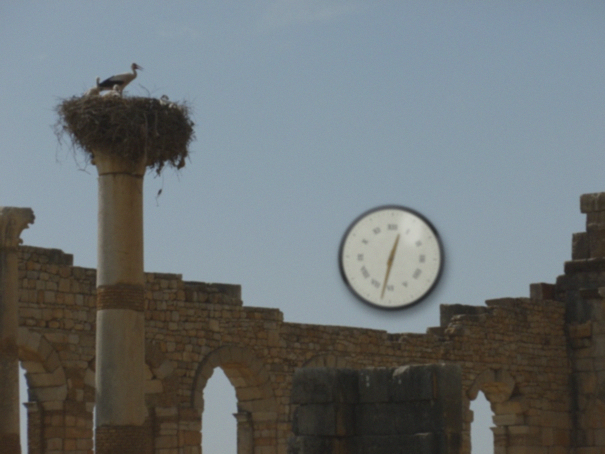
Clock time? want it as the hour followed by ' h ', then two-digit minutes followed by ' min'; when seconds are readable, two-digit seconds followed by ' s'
12 h 32 min
